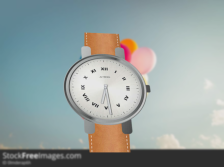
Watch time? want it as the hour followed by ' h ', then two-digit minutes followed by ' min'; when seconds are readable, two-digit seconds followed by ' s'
6 h 29 min
